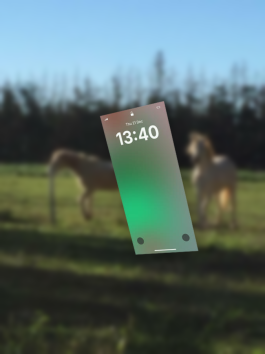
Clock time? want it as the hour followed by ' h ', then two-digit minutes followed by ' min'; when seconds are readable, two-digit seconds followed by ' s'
13 h 40 min
